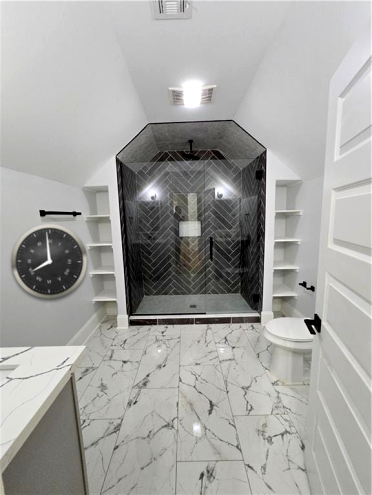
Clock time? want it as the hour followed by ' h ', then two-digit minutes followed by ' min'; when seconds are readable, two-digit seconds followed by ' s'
7 h 59 min
